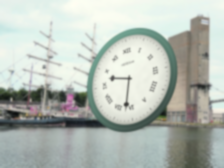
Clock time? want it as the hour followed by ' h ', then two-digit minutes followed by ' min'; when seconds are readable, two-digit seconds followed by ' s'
9 h 32 min
